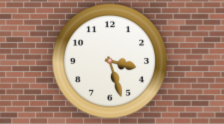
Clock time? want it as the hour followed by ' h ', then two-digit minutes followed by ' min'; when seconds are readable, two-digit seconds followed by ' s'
3 h 27 min
